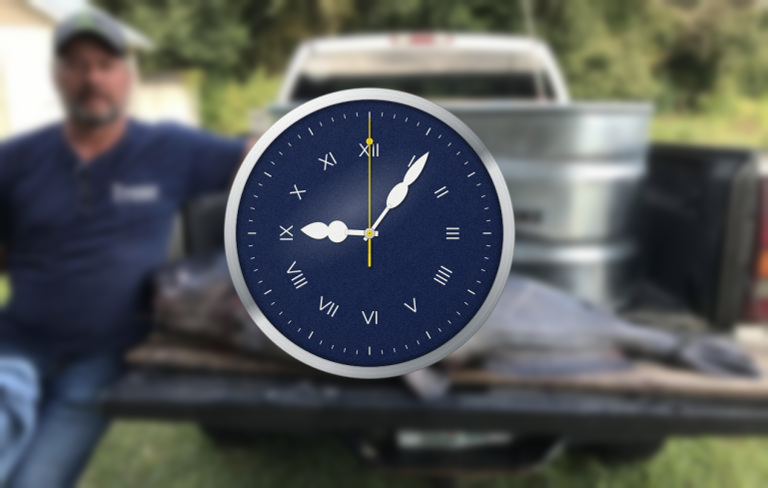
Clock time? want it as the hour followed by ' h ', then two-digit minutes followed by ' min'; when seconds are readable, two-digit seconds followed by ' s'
9 h 06 min 00 s
